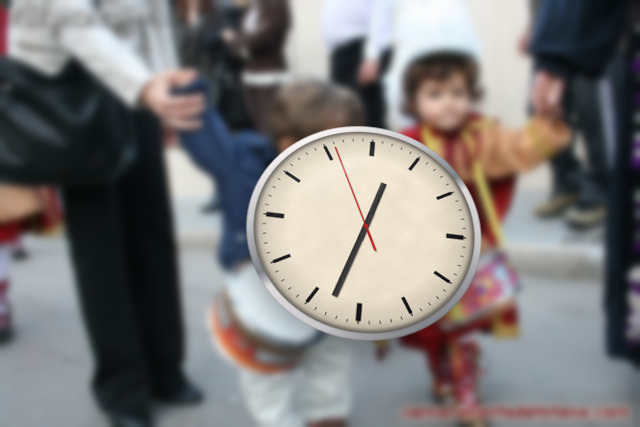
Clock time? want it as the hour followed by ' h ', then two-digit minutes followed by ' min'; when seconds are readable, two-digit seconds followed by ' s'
12 h 32 min 56 s
